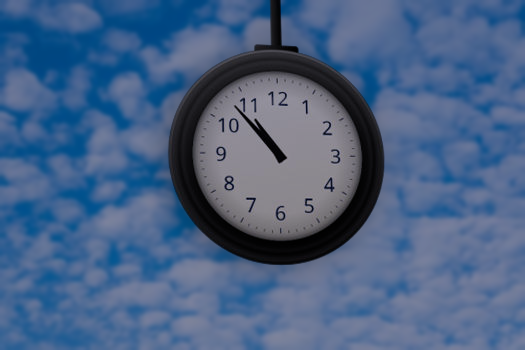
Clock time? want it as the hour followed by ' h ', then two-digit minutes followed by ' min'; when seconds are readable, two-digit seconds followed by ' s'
10 h 53 min
